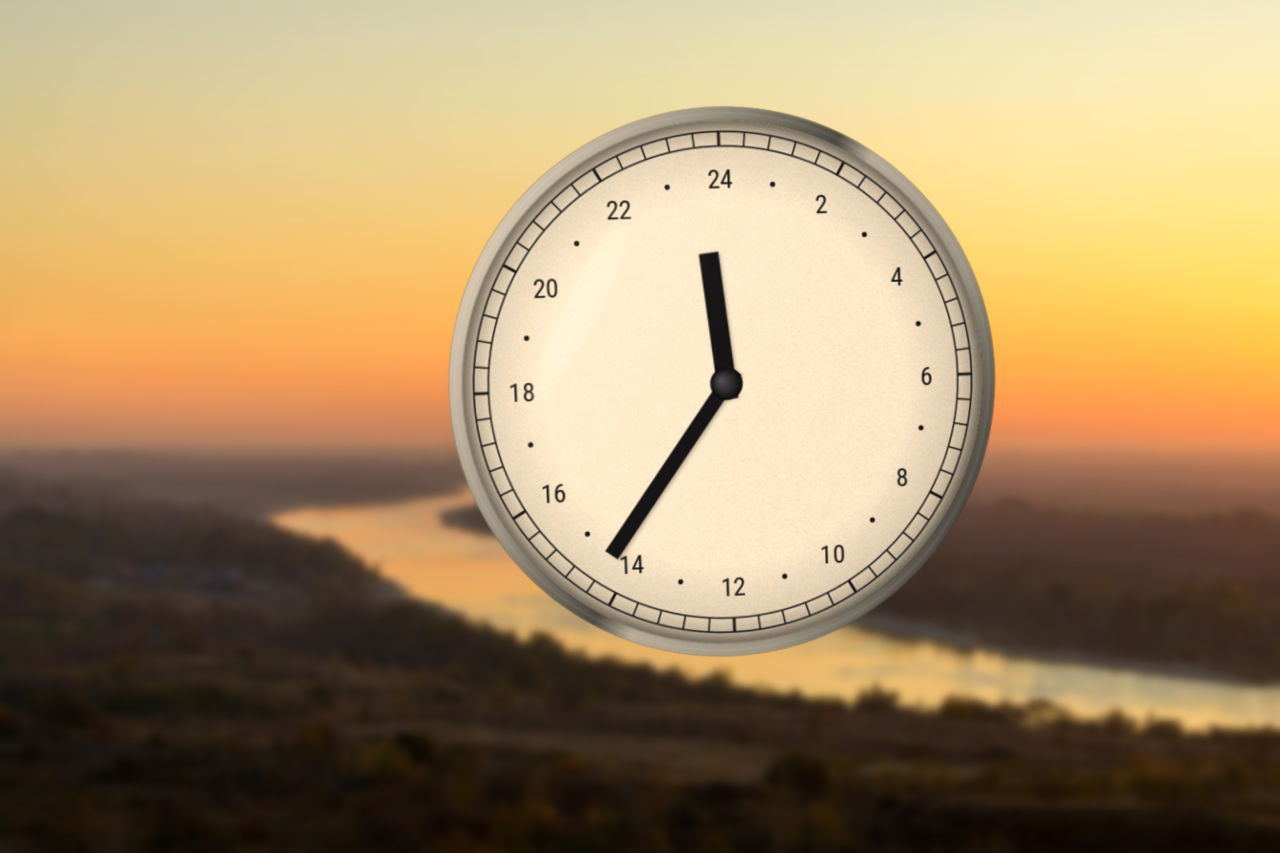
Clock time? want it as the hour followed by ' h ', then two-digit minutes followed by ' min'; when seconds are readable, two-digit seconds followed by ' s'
23 h 36 min
